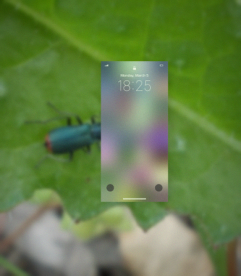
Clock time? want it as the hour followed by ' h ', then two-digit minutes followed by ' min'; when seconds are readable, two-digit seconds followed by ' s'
18 h 25 min
